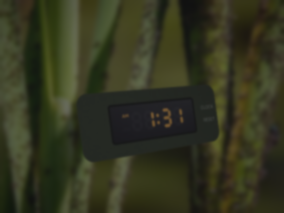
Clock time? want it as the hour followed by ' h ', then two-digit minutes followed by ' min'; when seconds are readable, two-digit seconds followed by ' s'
1 h 31 min
